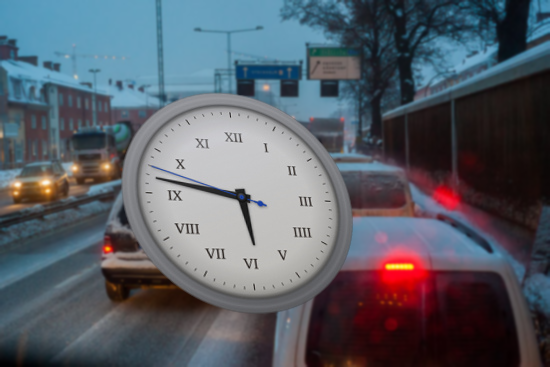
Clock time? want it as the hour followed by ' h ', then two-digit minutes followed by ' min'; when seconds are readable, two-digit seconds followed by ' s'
5 h 46 min 48 s
